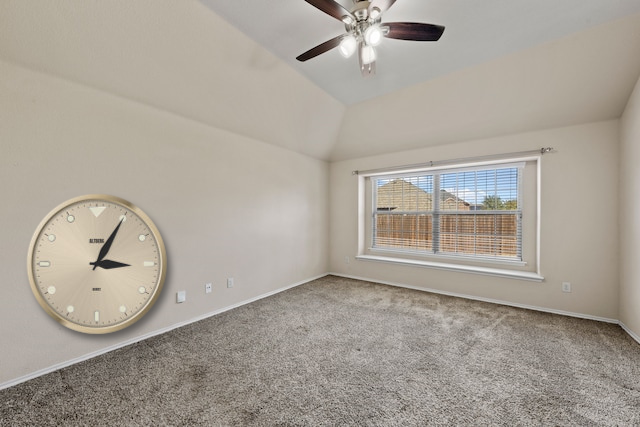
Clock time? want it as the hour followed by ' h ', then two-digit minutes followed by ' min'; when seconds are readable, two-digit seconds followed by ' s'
3 h 05 min
